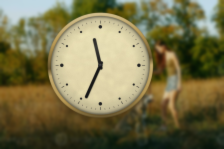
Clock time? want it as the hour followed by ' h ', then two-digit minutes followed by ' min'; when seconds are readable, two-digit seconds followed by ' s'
11 h 34 min
